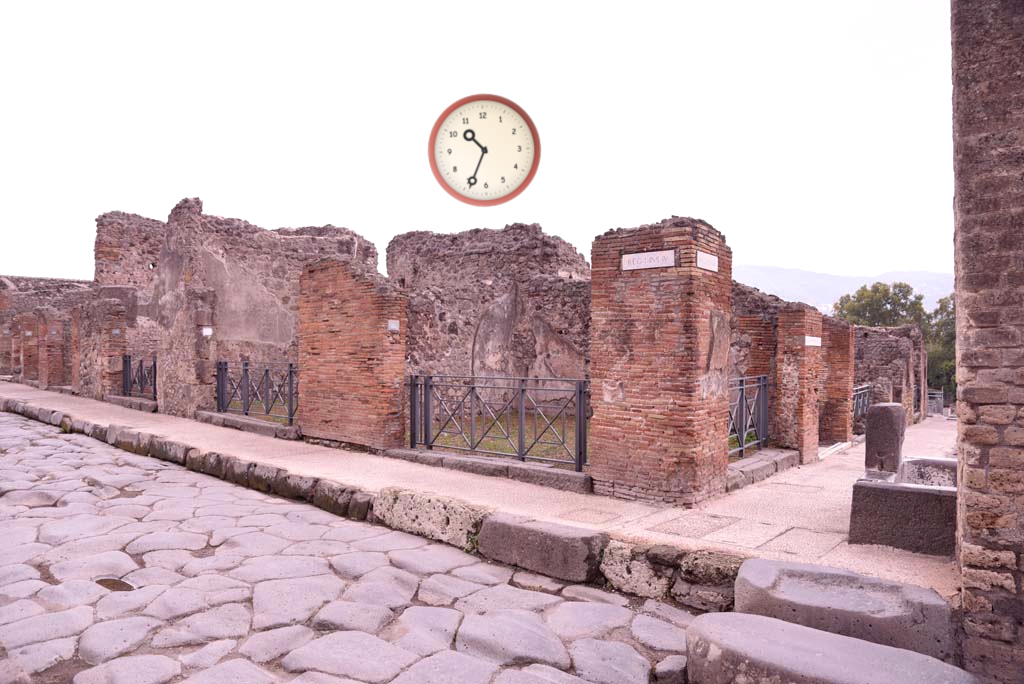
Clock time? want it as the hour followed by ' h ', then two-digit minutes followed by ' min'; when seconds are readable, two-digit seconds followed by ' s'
10 h 34 min
